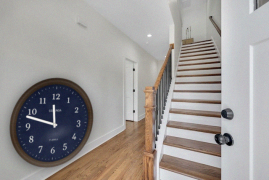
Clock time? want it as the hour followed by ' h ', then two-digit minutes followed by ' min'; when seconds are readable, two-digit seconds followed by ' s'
11 h 48 min
